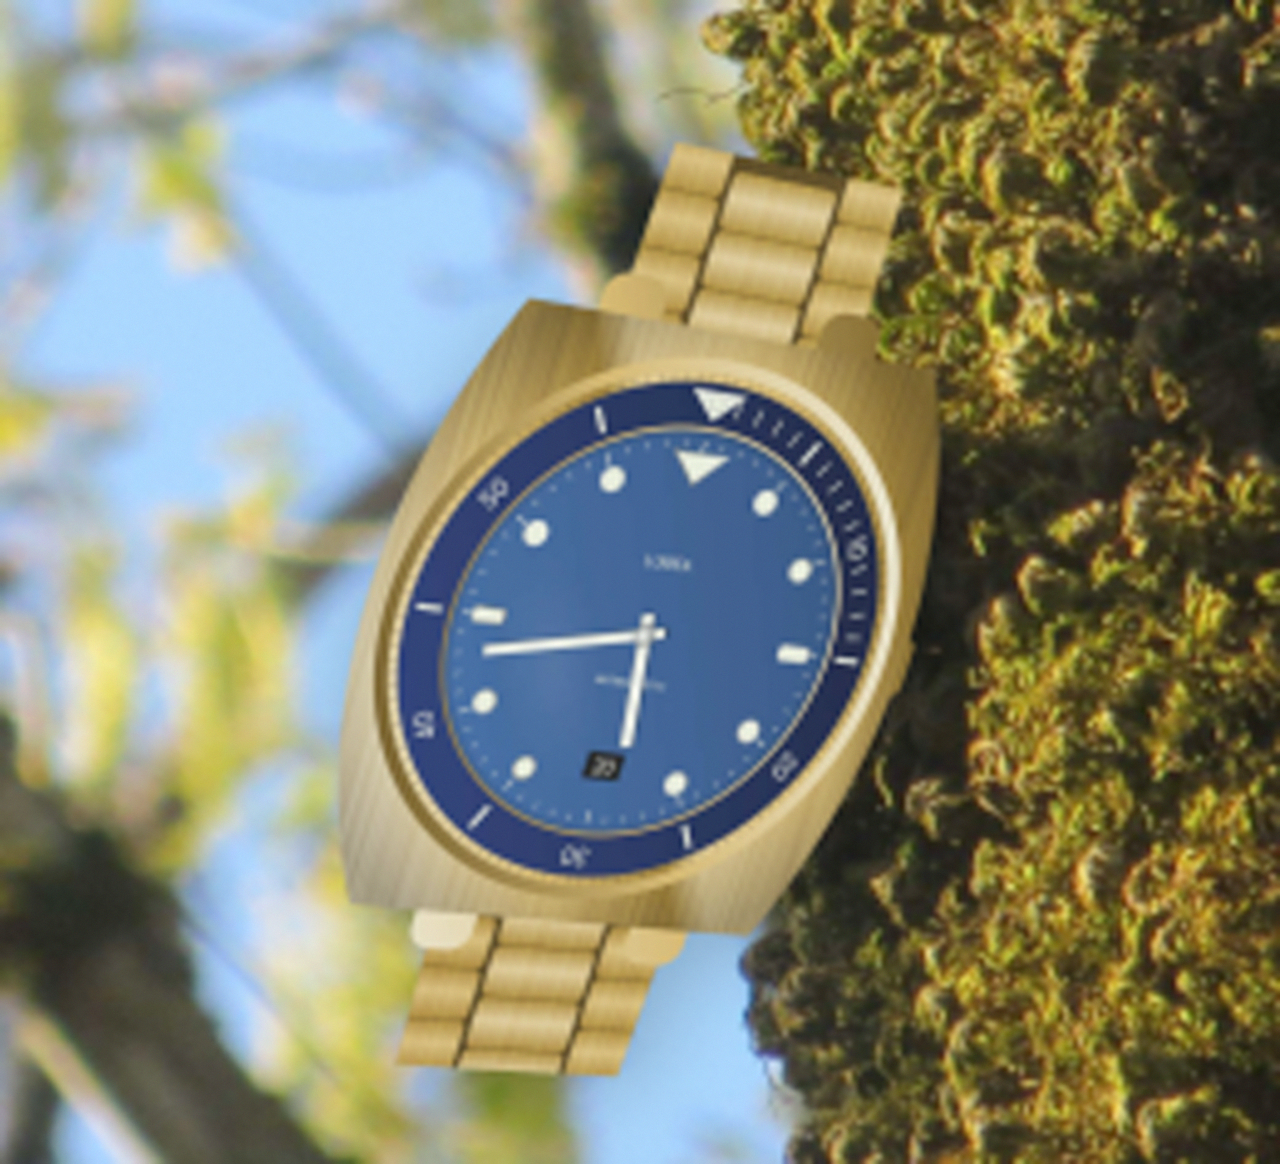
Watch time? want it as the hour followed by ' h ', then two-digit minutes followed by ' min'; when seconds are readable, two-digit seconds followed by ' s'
5 h 43 min
